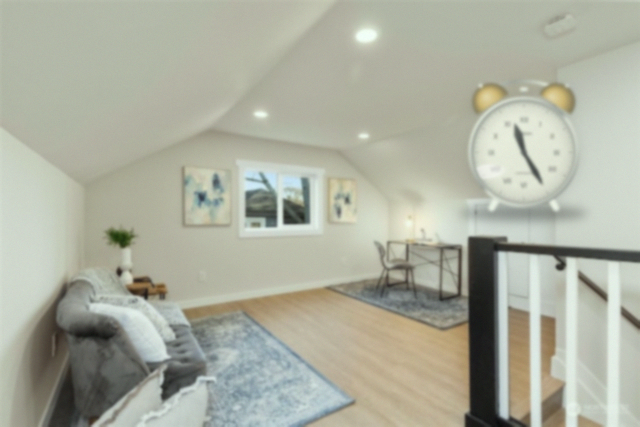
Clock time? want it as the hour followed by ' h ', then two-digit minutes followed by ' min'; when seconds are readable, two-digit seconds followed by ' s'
11 h 25 min
